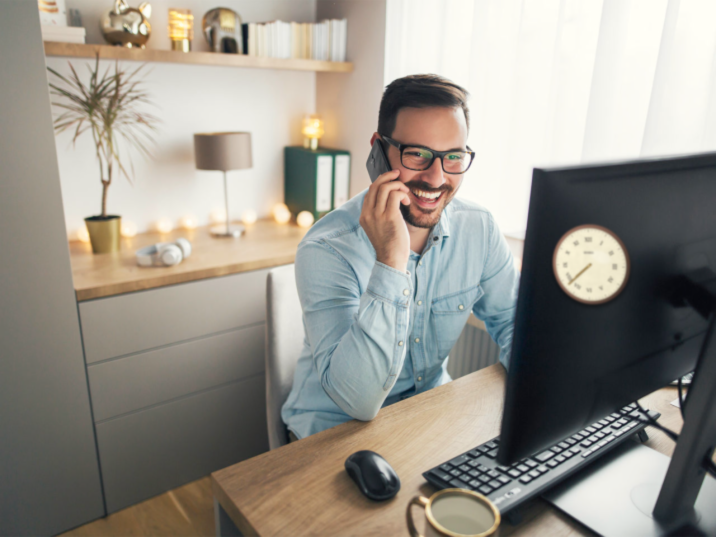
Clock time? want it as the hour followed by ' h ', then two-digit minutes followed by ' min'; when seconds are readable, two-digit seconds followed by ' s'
7 h 38 min
